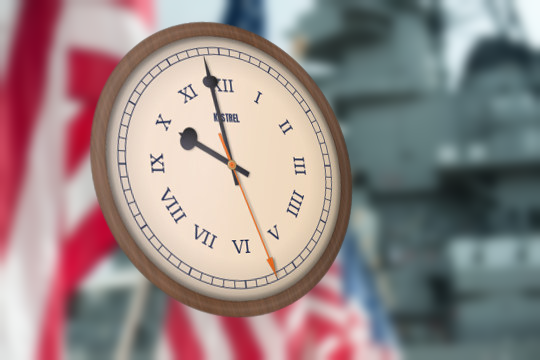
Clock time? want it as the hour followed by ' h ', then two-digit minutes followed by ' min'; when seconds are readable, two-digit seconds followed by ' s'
9 h 58 min 27 s
